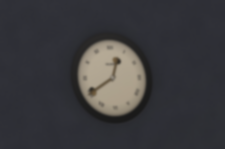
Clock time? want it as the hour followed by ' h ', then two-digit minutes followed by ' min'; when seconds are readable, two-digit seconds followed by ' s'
12 h 40 min
